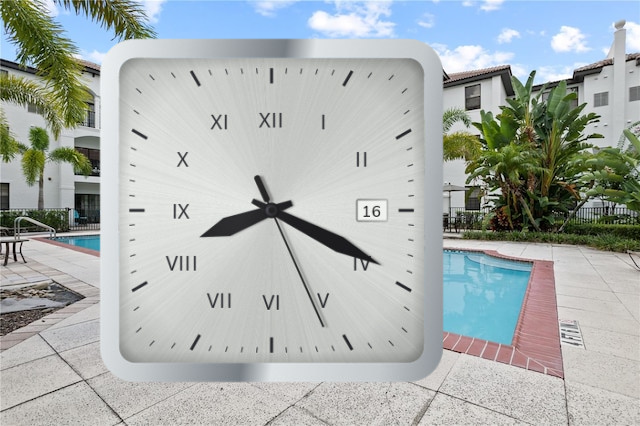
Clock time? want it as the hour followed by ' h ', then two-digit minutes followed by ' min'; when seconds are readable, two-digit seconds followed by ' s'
8 h 19 min 26 s
